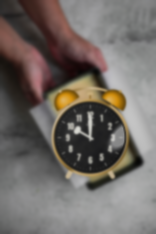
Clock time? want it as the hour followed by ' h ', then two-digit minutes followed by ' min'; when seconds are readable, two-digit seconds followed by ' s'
10 h 00 min
